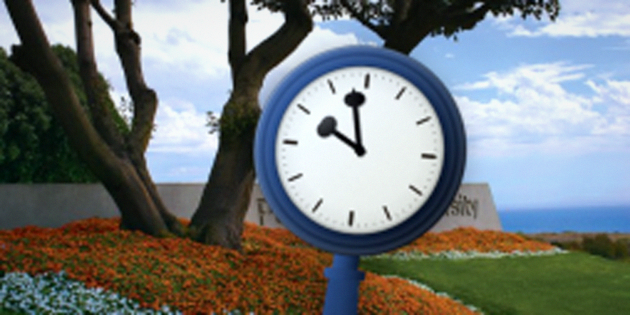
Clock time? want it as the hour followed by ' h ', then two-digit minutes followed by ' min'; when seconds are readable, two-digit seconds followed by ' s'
9 h 58 min
